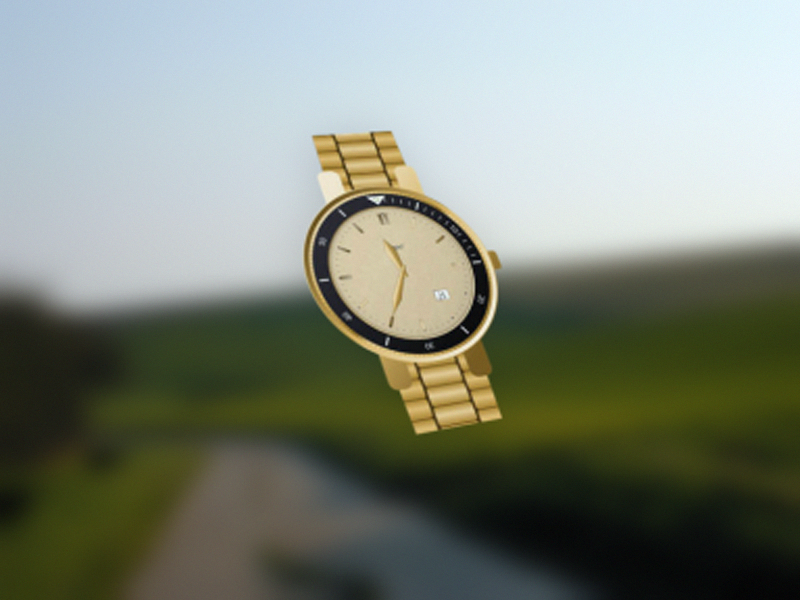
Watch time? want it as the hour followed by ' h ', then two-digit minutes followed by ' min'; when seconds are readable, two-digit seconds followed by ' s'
11 h 35 min
